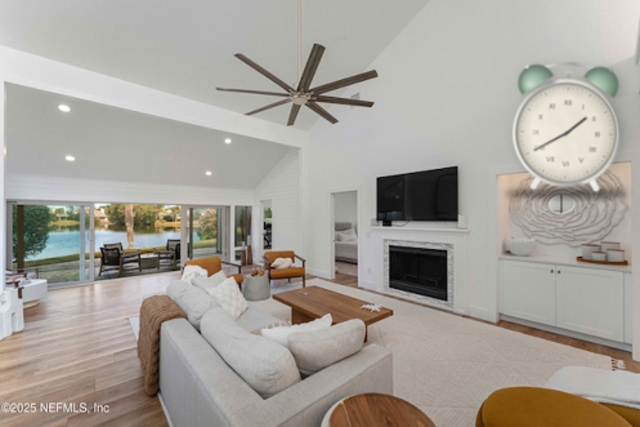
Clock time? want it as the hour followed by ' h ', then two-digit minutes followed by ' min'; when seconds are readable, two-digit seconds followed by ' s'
1 h 40 min
